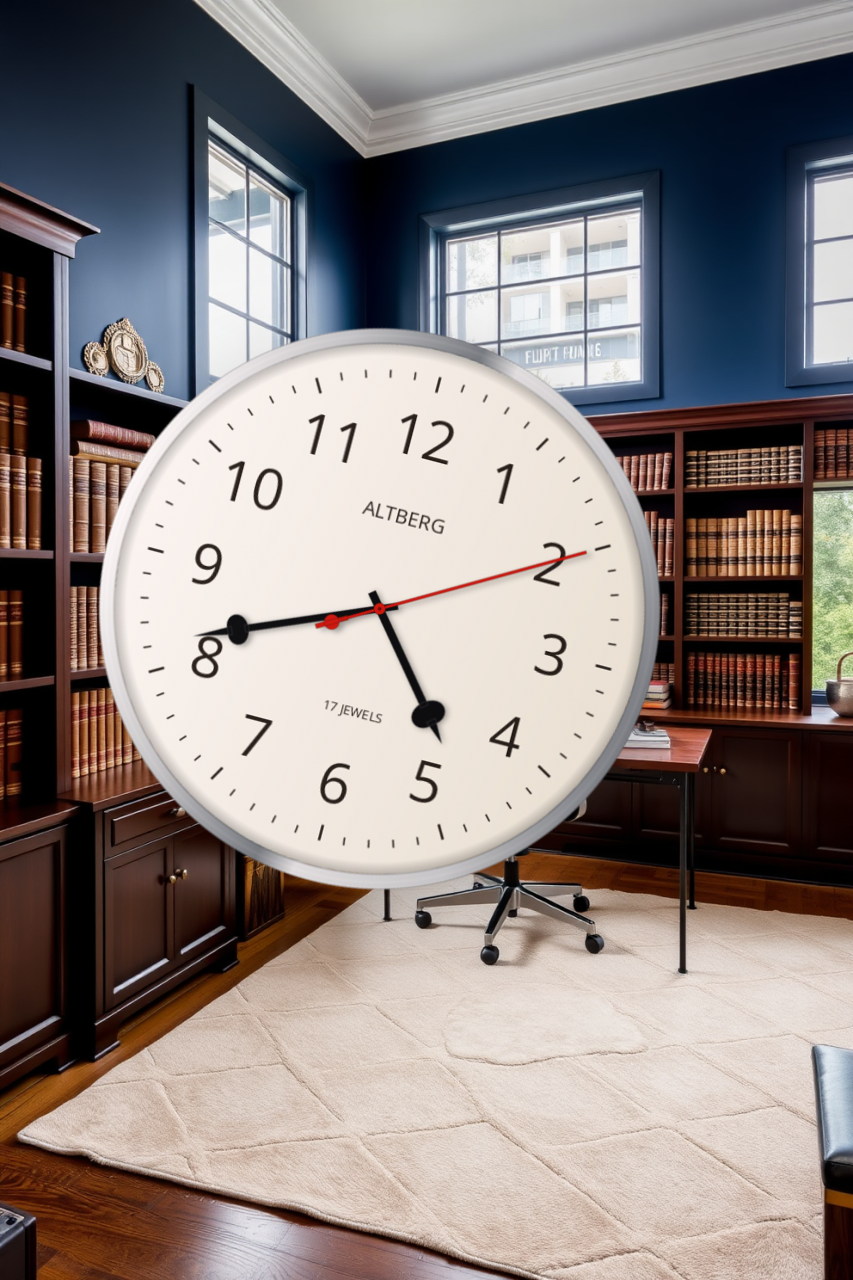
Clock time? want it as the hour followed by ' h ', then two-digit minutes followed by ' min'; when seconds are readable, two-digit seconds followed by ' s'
4 h 41 min 10 s
